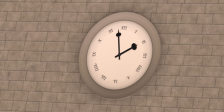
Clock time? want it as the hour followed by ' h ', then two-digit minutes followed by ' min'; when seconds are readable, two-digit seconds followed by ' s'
1 h 58 min
